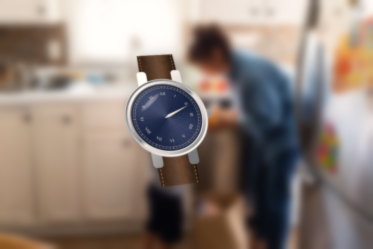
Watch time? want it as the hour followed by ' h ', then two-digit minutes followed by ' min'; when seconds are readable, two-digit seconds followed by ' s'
2 h 11 min
